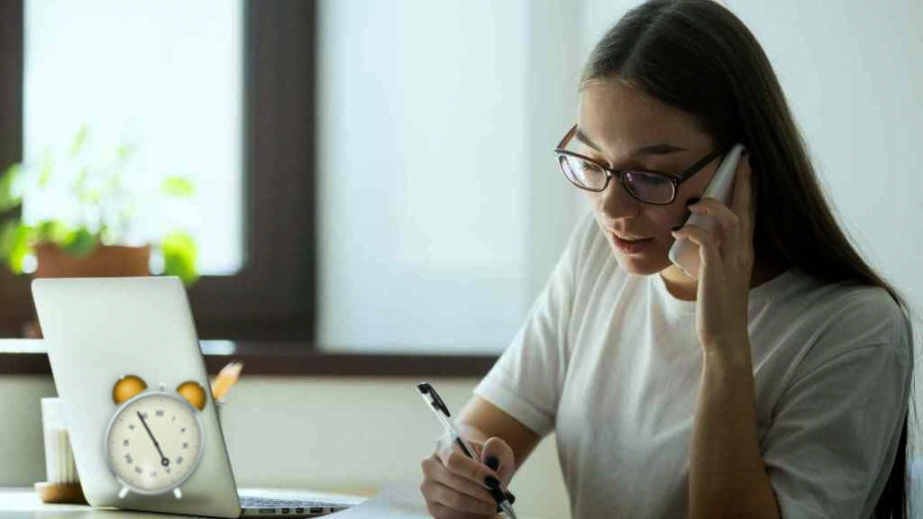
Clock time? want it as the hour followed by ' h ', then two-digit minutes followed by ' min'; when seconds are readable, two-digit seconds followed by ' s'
4 h 54 min
